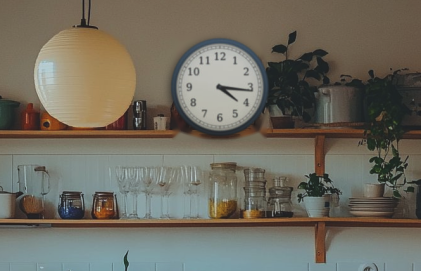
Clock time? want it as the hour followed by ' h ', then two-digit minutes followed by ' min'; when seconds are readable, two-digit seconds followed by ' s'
4 h 16 min
